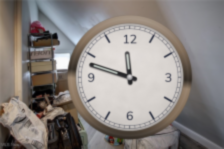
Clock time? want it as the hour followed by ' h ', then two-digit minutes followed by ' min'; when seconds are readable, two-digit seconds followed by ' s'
11 h 48 min
